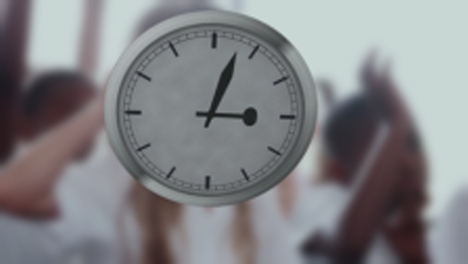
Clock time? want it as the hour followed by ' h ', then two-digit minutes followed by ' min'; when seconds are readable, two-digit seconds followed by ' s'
3 h 03 min
